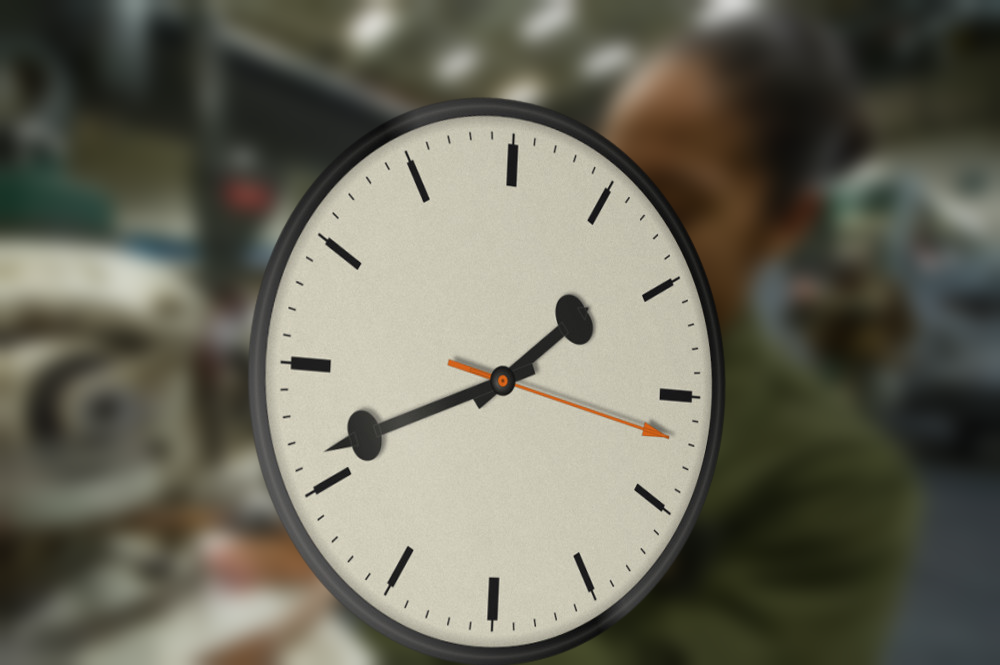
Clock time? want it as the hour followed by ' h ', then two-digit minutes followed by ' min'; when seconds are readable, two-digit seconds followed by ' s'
1 h 41 min 17 s
